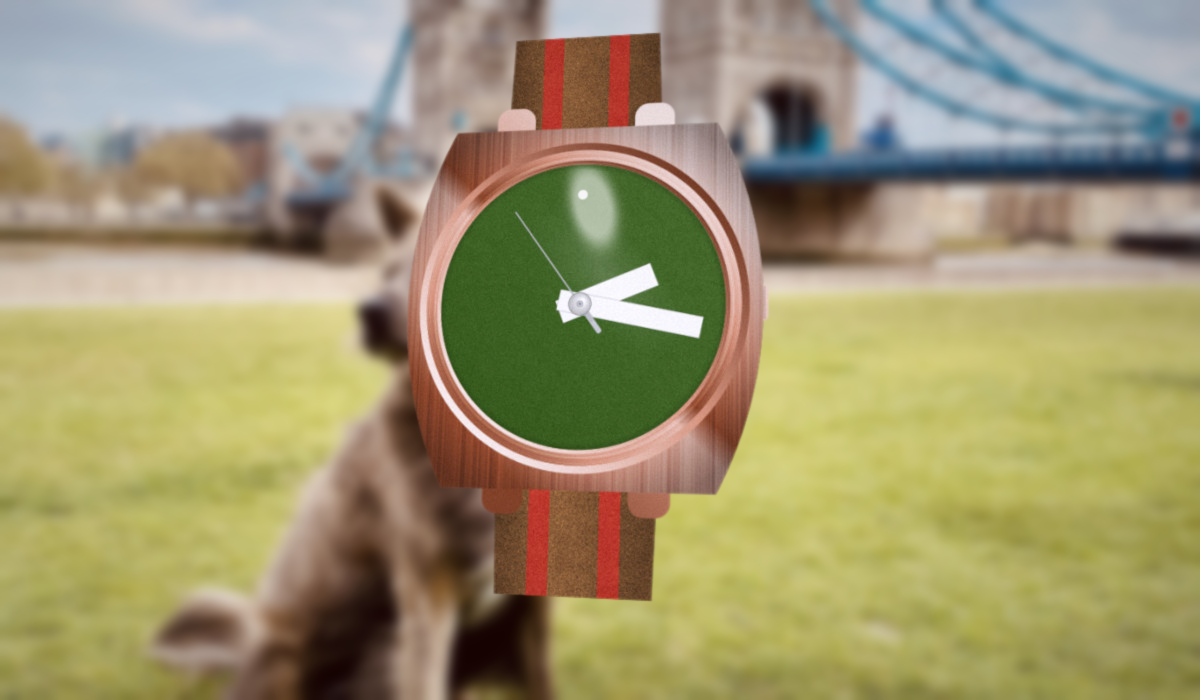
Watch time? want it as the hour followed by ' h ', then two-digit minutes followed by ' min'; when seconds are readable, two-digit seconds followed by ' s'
2 h 16 min 54 s
